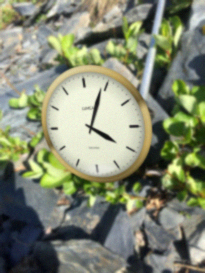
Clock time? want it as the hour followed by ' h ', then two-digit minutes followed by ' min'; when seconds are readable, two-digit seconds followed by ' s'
4 h 04 min
